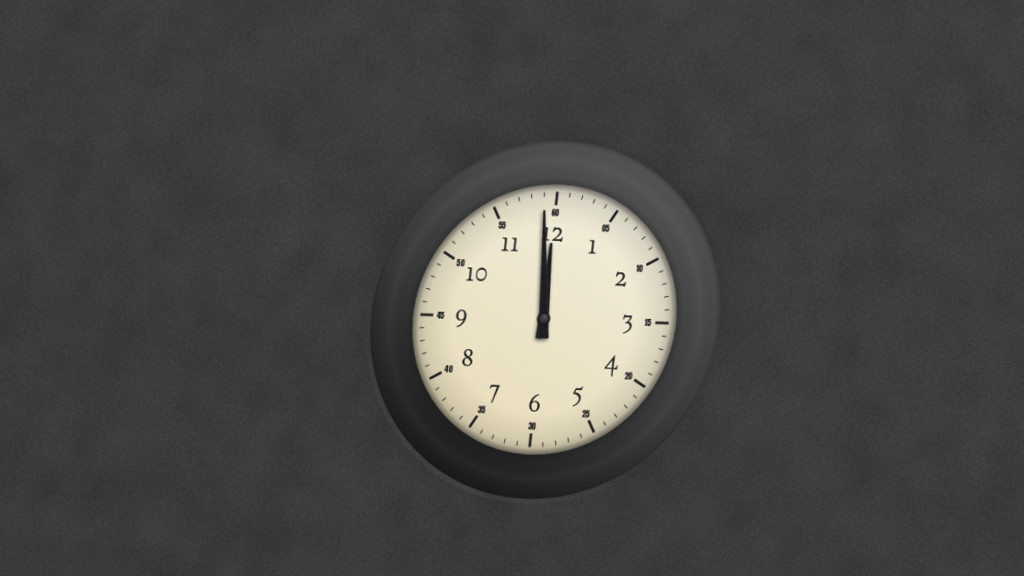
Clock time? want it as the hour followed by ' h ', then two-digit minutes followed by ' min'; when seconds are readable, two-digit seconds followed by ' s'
11 h 59 min
